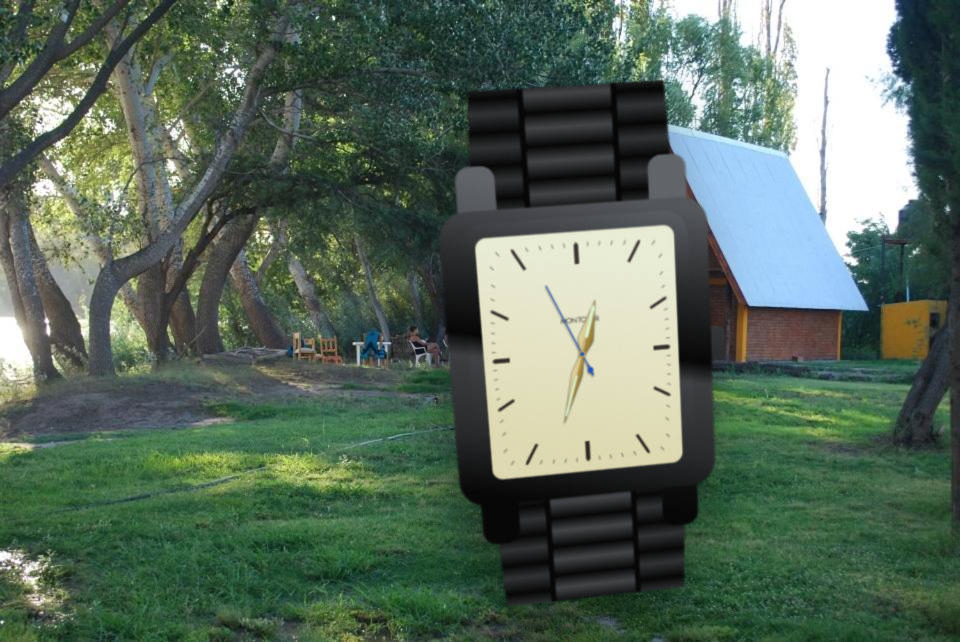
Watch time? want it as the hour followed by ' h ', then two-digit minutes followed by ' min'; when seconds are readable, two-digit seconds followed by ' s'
12 h 32 min 56 s
